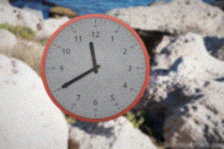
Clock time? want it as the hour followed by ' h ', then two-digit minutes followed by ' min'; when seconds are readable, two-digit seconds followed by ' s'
11 h 40 min
